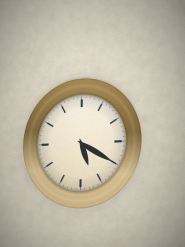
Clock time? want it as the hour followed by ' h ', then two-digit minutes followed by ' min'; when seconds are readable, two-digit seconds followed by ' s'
5 h 20 min
